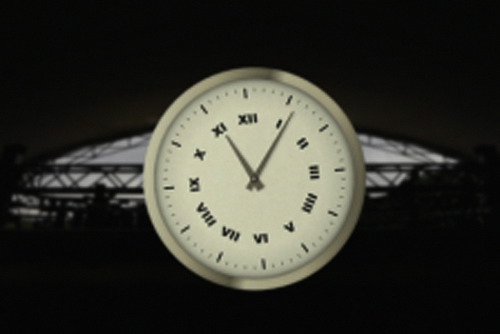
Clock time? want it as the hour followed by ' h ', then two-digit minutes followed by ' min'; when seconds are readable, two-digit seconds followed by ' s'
11 h 06 min
